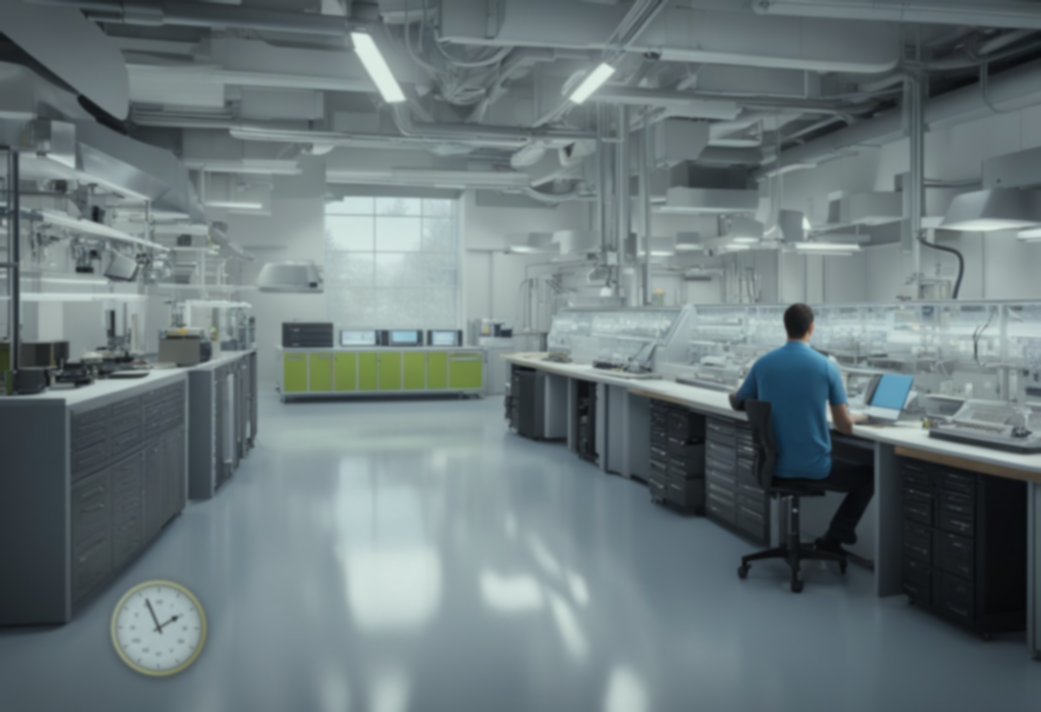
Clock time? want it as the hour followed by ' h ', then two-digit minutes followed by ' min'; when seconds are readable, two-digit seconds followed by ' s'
1 h 56 min
